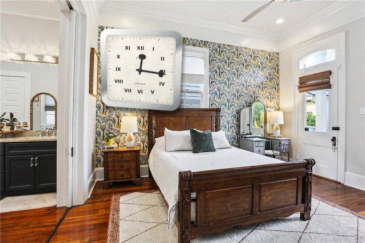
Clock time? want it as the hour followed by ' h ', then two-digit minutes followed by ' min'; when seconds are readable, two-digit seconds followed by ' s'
12 h 16 min
